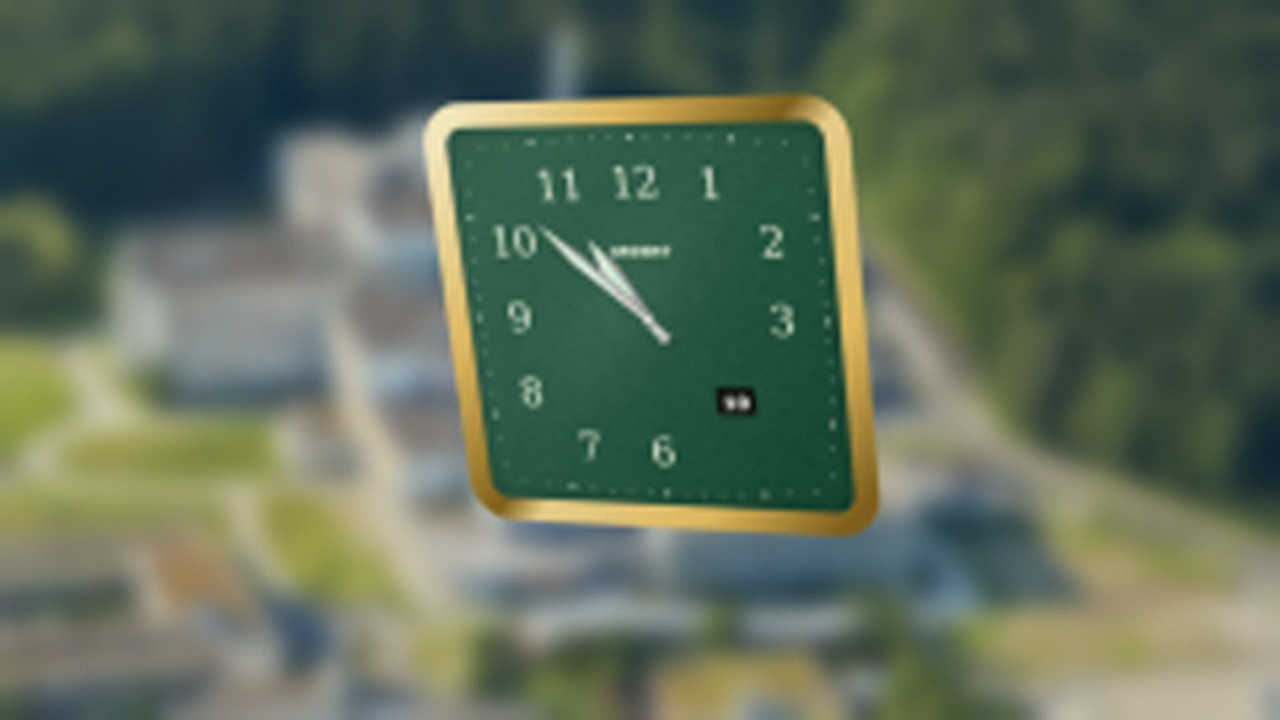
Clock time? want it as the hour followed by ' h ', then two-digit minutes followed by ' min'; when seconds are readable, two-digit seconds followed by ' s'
10 h 52 min
